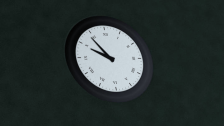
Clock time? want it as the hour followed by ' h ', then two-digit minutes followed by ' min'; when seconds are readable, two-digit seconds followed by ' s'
9 h 54 min
